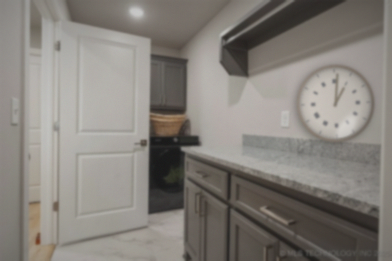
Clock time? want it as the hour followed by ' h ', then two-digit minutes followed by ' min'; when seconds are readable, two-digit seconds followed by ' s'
1 h 01 min
